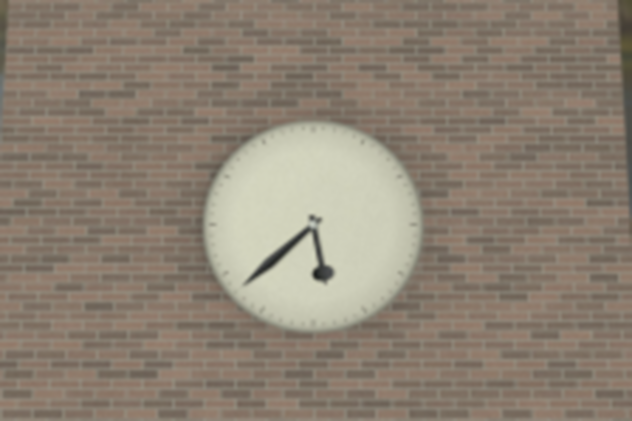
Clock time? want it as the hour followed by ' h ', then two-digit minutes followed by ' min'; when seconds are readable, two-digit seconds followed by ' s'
5 h 38 min
